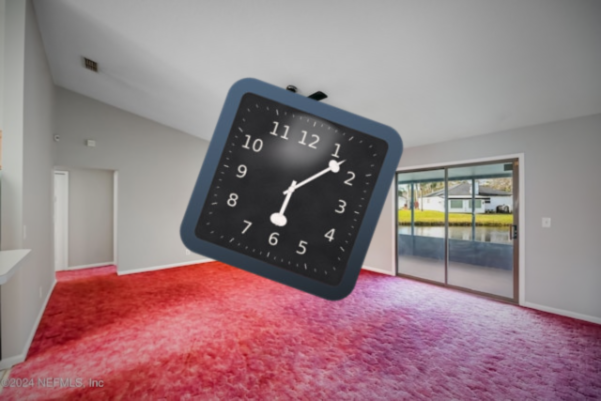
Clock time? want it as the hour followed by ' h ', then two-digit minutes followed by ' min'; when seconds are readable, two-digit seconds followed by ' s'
6 h 07 min
